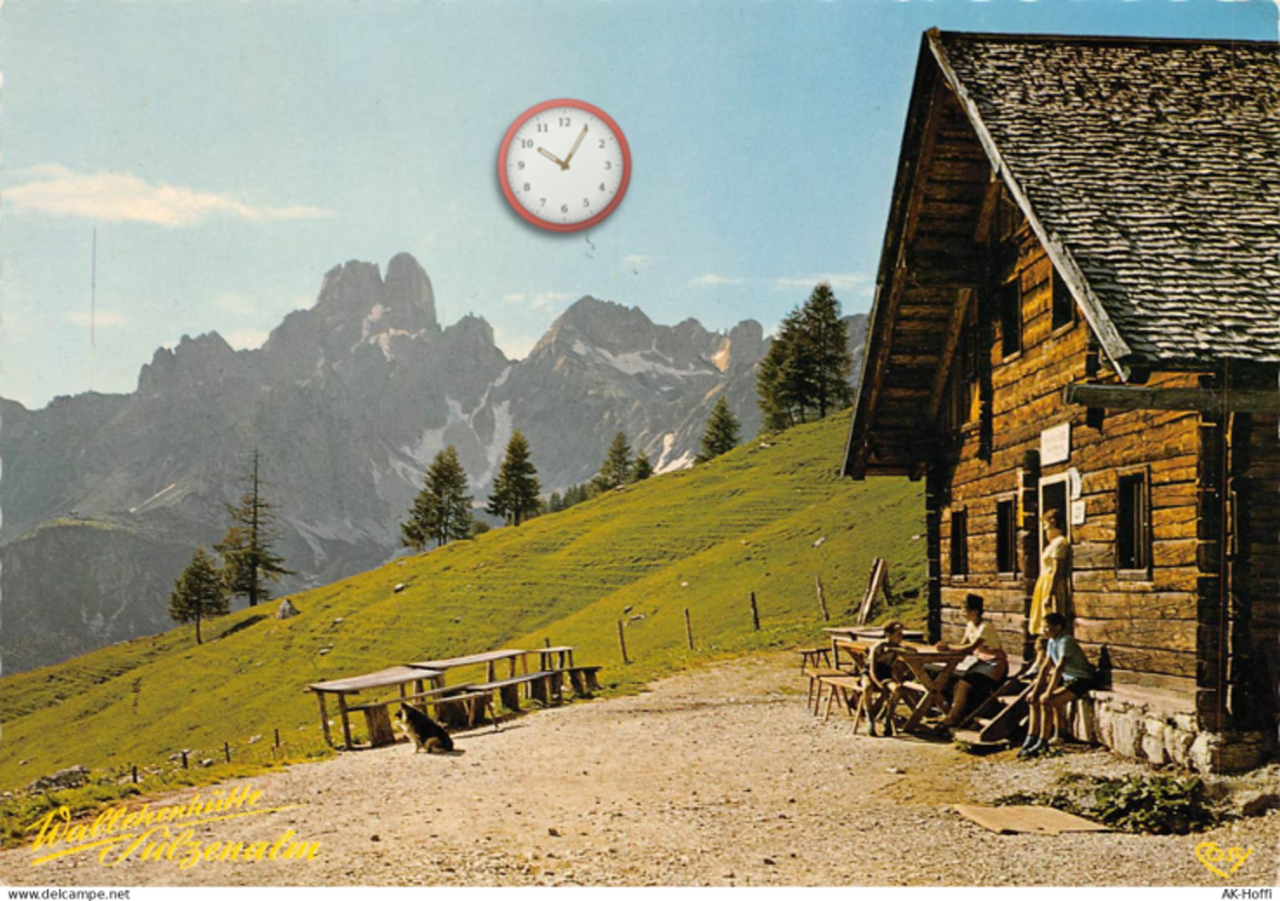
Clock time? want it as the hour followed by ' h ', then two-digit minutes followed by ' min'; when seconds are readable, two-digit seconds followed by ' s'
10 h 05 min
